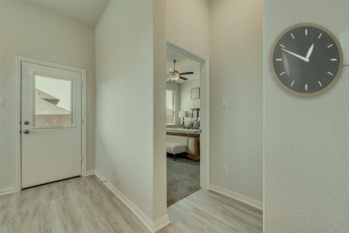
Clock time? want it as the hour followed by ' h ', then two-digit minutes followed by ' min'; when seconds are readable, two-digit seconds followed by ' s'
12 h 49 min
